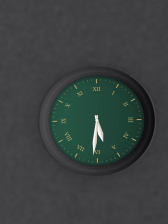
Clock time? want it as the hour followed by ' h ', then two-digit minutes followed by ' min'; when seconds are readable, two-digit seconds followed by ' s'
5 h 31 min
